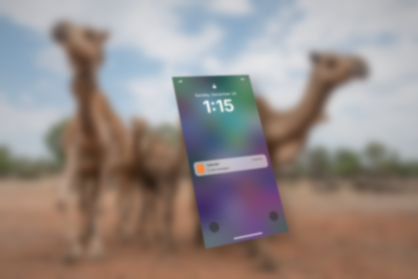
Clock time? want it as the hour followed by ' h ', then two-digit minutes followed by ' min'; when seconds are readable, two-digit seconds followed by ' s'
1 h 15 min
